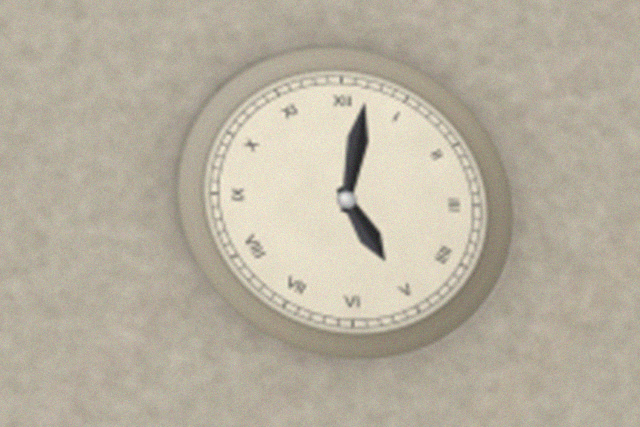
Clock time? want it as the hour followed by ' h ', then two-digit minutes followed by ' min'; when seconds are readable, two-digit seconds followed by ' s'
5 h 02 min
